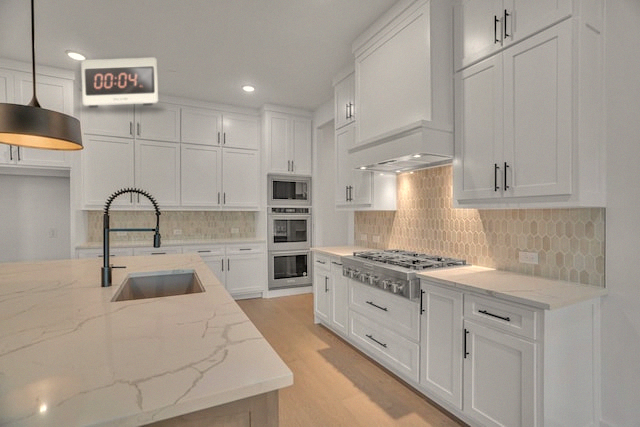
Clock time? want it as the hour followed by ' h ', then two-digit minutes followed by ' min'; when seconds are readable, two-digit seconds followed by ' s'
0 h 04 min
